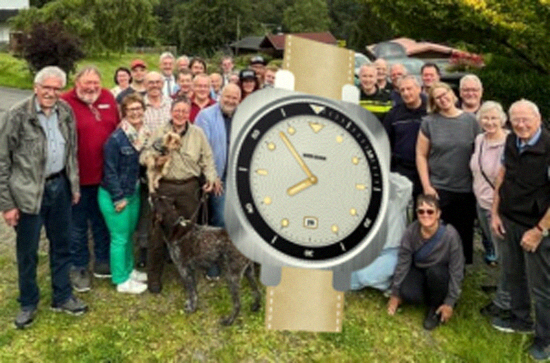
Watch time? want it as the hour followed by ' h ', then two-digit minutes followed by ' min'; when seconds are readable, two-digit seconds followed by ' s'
7 h 53 min
